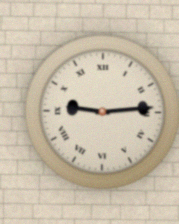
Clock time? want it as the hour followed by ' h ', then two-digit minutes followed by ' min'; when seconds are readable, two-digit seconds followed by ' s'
9 h 14 min
